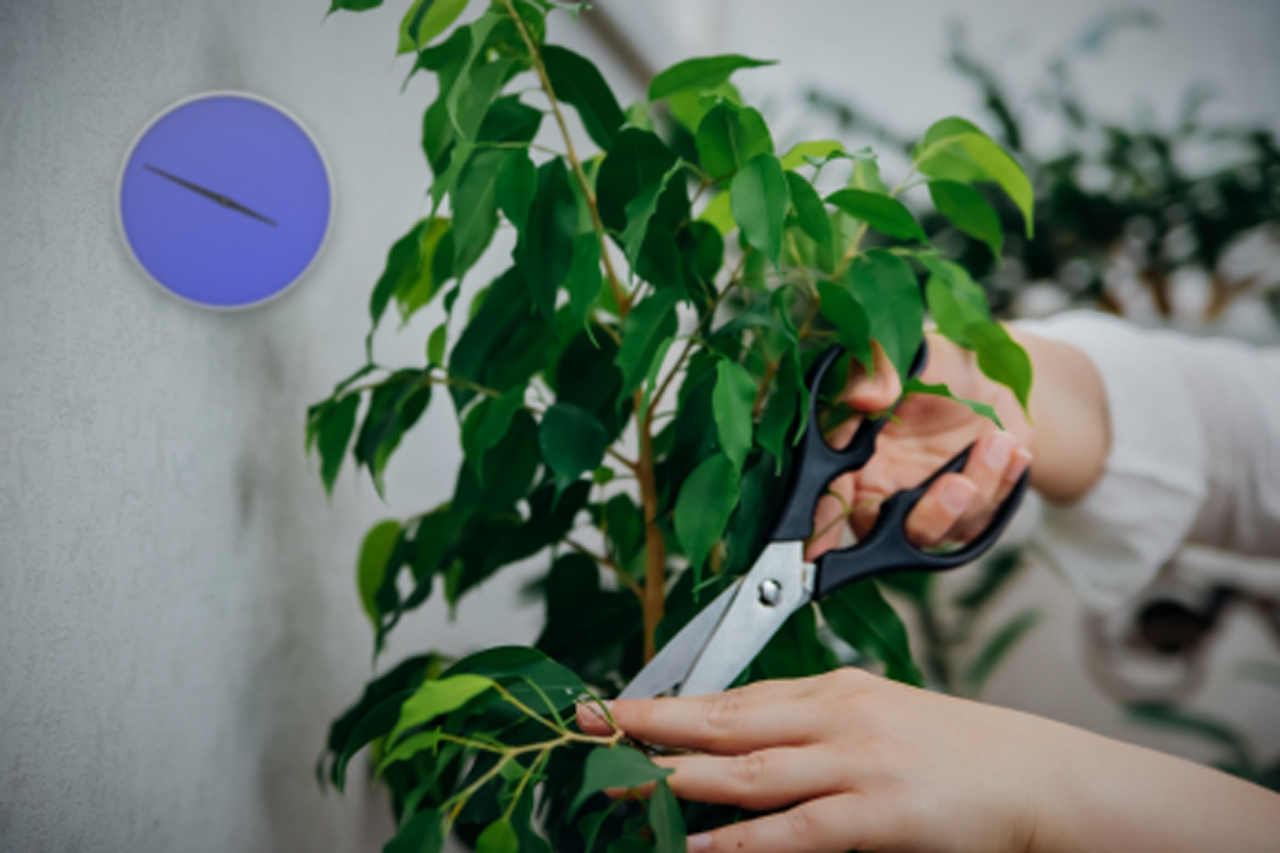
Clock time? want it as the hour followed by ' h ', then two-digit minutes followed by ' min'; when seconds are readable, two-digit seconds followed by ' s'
3 h 49 min
